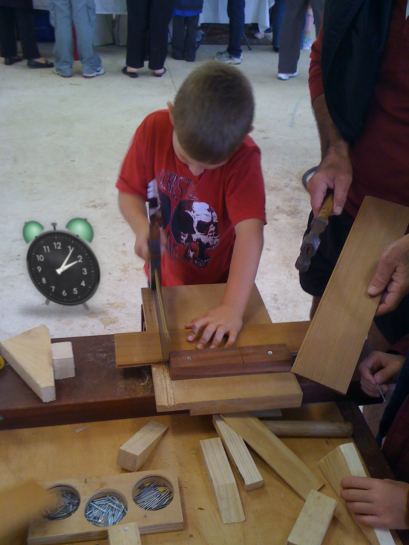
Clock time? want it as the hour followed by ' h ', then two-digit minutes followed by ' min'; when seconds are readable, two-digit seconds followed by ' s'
2 h 06 min
